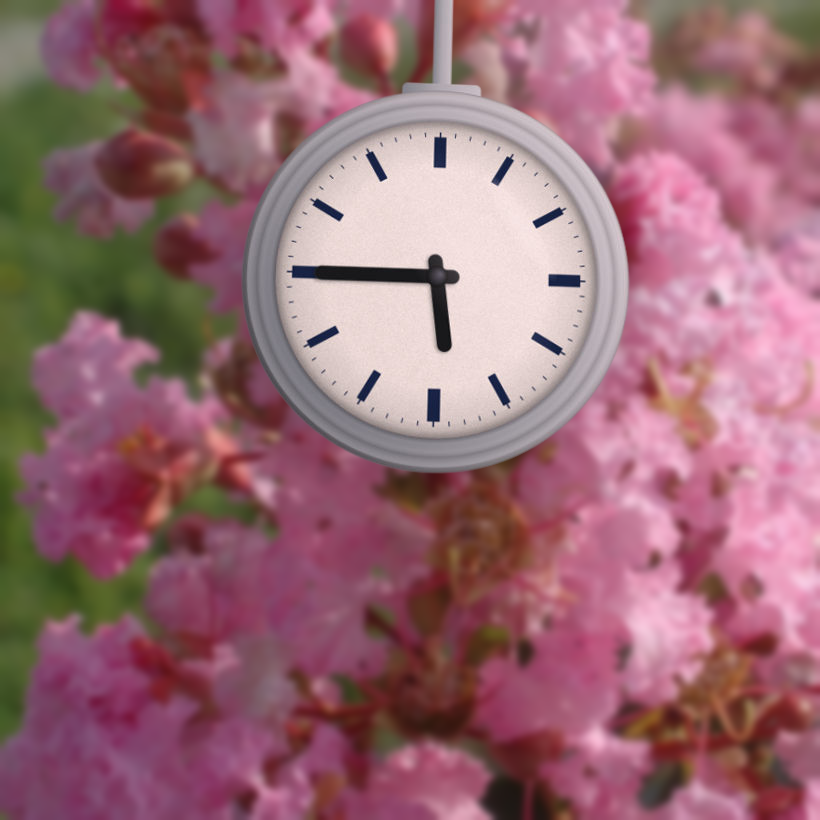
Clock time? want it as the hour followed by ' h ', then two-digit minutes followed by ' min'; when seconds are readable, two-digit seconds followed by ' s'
5 h 45 min
